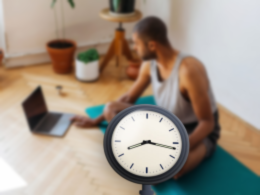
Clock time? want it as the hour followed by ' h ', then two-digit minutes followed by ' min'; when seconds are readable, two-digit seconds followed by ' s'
8 h 17 min
